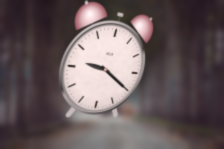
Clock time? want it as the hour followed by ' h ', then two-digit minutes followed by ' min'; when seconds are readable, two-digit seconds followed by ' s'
9 h 20 min
